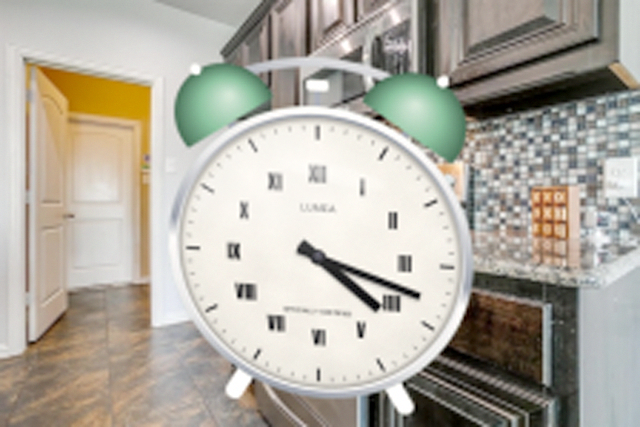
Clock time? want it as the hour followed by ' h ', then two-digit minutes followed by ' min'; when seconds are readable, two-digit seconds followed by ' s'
4 h 18 min
